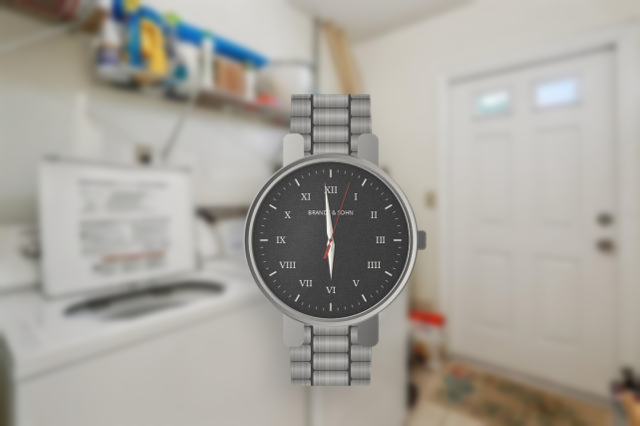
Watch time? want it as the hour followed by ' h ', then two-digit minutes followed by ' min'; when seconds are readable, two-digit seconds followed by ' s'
5 h 59 min 03 s
